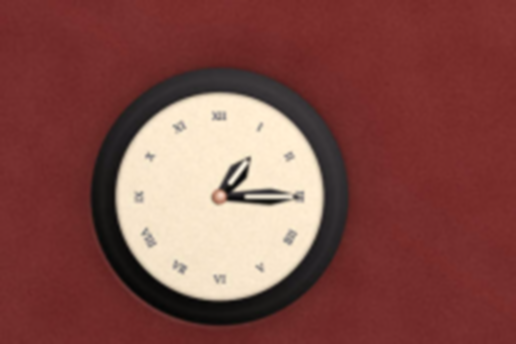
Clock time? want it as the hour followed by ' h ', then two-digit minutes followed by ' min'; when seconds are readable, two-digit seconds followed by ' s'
1 h 15 min
